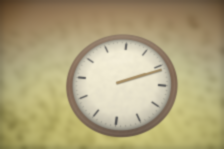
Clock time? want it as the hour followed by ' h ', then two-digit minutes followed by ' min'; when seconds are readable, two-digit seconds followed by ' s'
2 h 11 min
